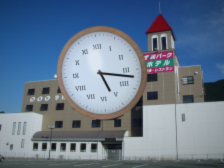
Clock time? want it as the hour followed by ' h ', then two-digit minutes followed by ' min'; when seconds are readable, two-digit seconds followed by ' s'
5 h 17 min
